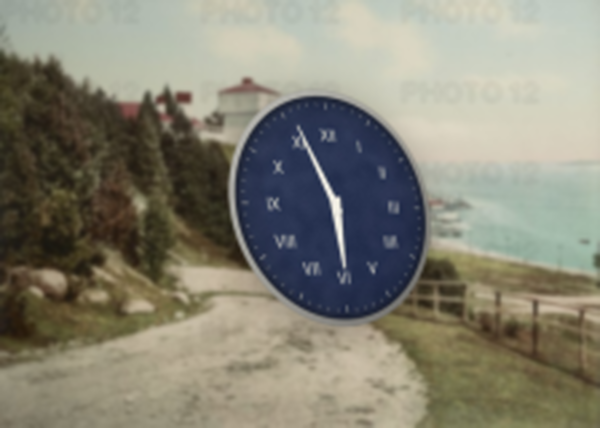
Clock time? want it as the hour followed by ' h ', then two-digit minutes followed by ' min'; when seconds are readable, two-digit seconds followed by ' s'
5 h 56 min
